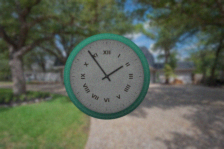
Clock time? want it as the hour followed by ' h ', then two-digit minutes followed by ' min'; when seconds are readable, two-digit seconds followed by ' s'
1 h 54 min
